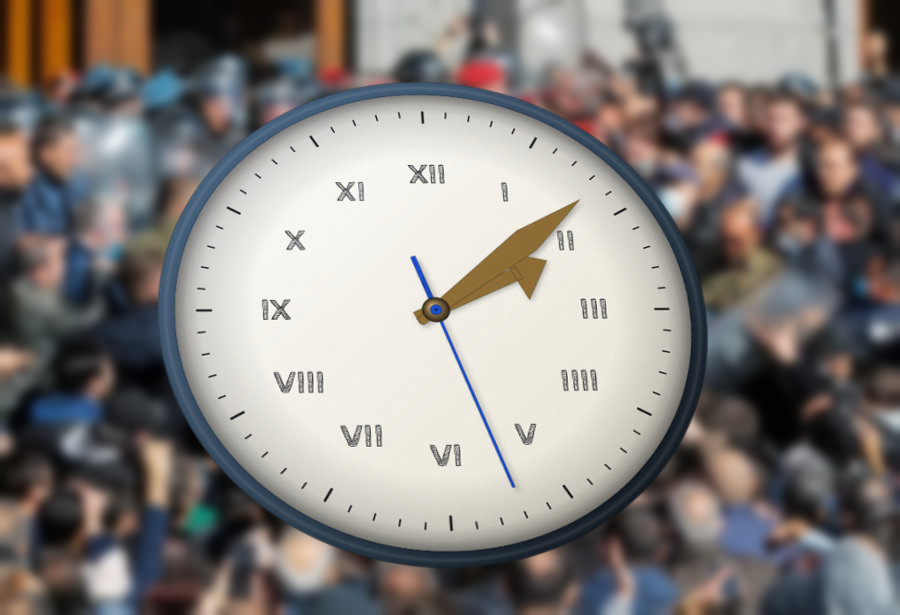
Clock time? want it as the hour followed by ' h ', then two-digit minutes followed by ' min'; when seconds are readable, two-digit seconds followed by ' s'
2 h 08 min 27 s
